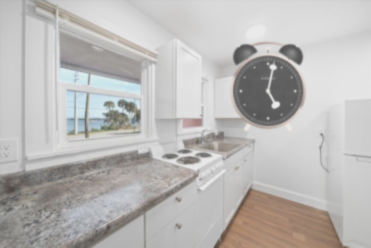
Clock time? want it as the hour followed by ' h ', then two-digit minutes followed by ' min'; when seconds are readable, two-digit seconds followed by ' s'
5 h 02 min
